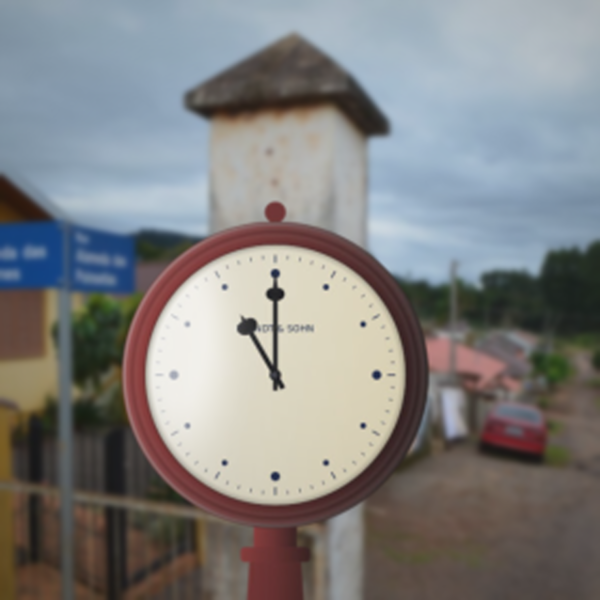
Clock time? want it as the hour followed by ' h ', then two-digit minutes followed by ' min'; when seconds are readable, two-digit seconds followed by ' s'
11 h 00 min
